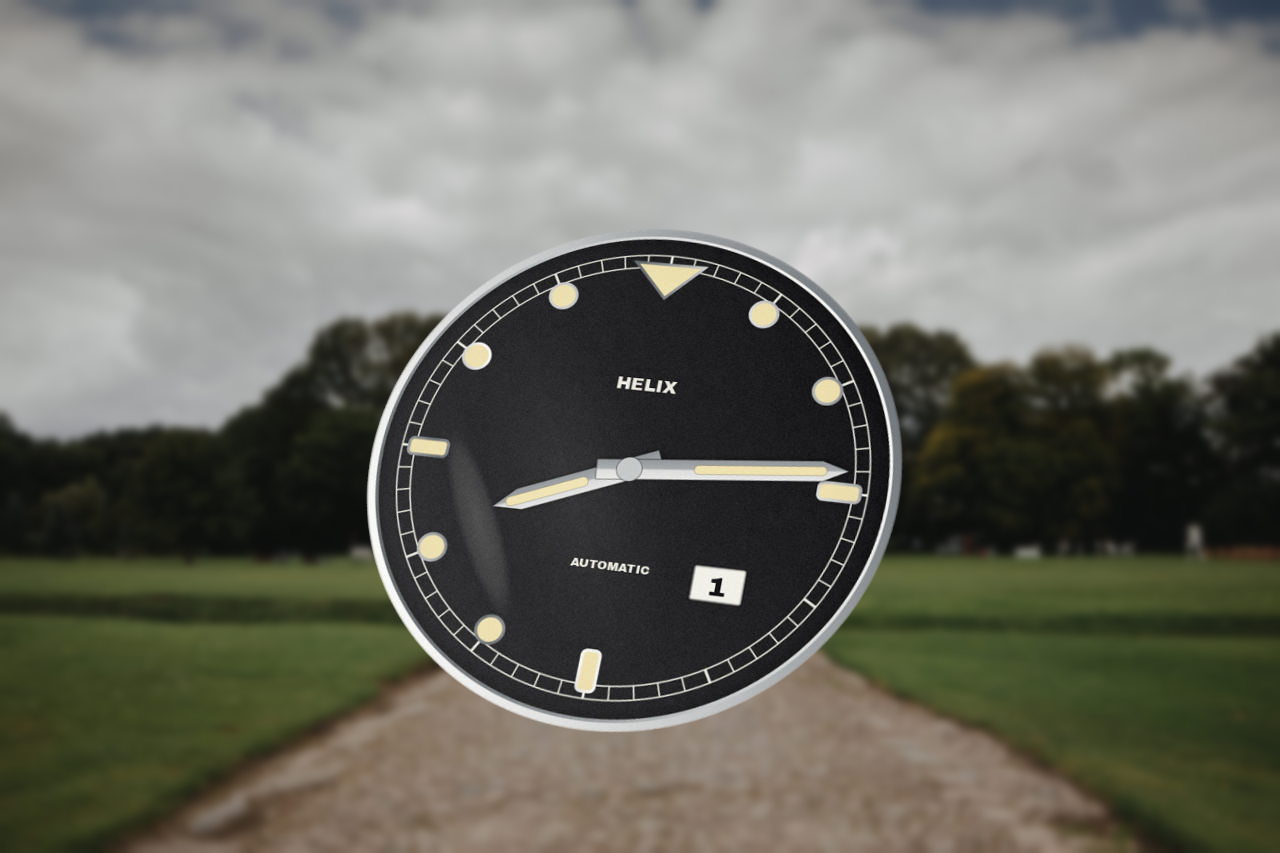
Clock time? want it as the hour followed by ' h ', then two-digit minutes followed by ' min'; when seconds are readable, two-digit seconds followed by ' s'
8 h 14 min
